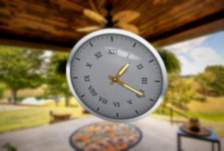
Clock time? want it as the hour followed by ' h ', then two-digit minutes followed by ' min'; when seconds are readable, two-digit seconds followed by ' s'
1 h 20 min
